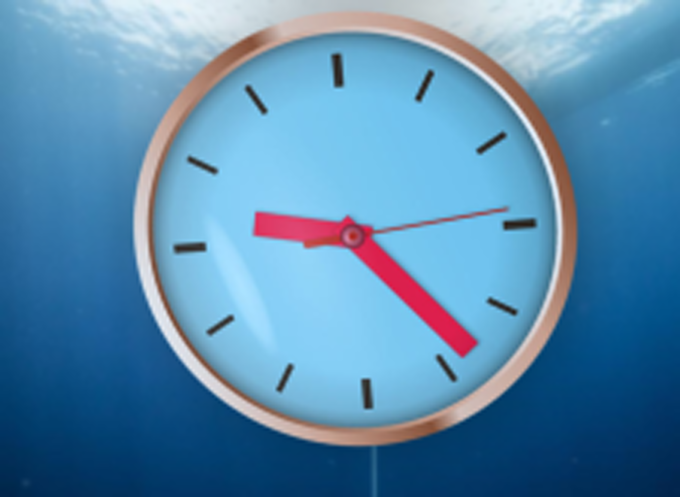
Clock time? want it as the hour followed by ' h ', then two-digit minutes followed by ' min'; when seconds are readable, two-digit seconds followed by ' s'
9 h 23 min 14 s
